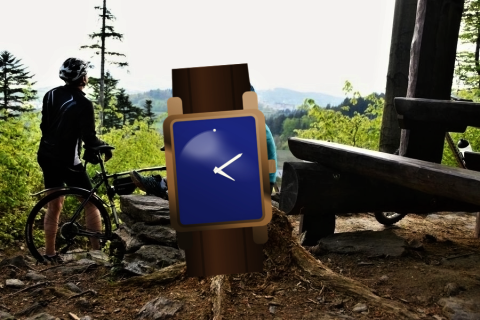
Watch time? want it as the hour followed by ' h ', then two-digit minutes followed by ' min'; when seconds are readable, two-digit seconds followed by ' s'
4 h 10 min
